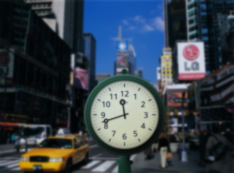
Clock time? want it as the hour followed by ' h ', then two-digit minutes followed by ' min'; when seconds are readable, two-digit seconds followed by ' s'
11 h 42 min
